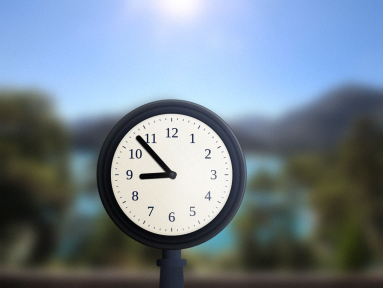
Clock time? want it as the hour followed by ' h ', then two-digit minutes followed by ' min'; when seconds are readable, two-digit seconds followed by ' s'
8 h 53 min
